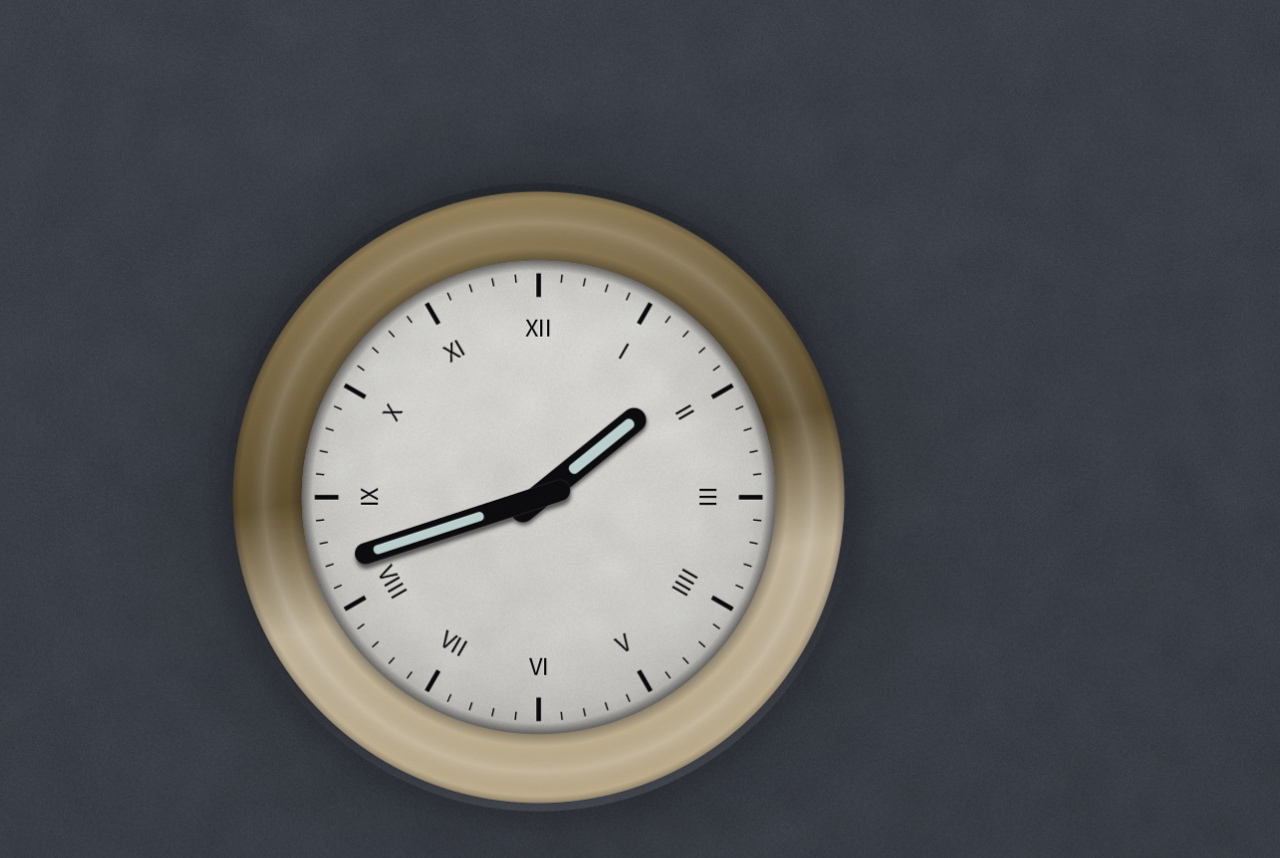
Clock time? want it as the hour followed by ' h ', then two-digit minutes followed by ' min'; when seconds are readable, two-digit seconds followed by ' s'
1 h 42 min
